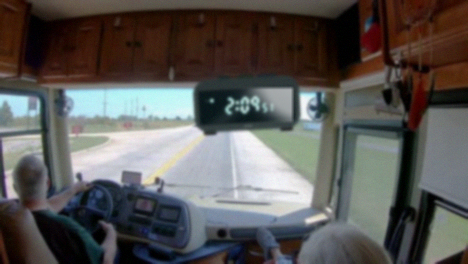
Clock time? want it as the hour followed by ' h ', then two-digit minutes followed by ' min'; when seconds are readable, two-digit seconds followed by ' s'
2 h 09 min
